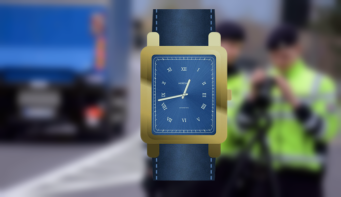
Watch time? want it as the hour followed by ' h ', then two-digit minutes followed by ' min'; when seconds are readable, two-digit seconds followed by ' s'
12 h 43 min
